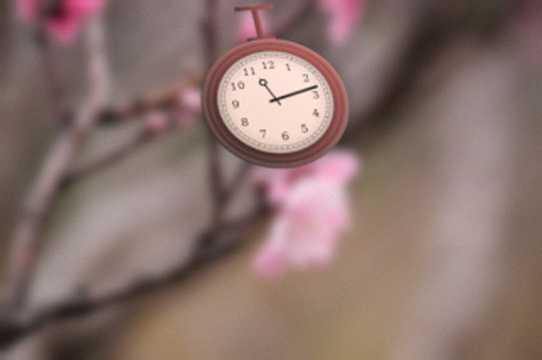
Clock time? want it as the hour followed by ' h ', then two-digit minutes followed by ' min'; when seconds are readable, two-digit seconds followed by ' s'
11 h 13 min
